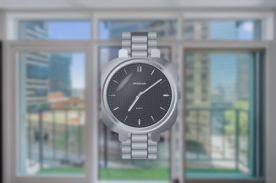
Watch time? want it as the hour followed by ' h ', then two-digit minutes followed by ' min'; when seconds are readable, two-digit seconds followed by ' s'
7 h 09 min
